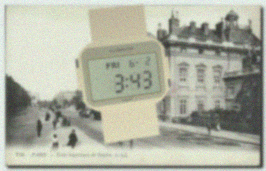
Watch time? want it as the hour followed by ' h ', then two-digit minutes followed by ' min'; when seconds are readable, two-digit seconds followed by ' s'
3 h 43 min
